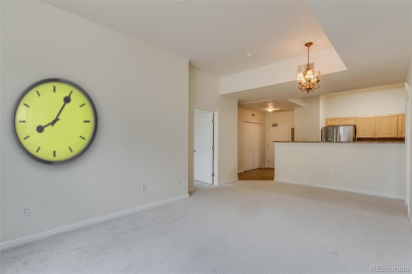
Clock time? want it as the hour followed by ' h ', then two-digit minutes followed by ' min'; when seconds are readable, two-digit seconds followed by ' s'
8 h 05 min
